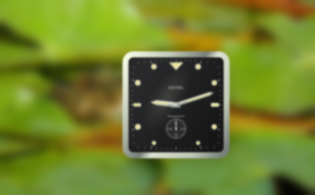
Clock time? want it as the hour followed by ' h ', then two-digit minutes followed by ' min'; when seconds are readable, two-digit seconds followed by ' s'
9 h 12 min
